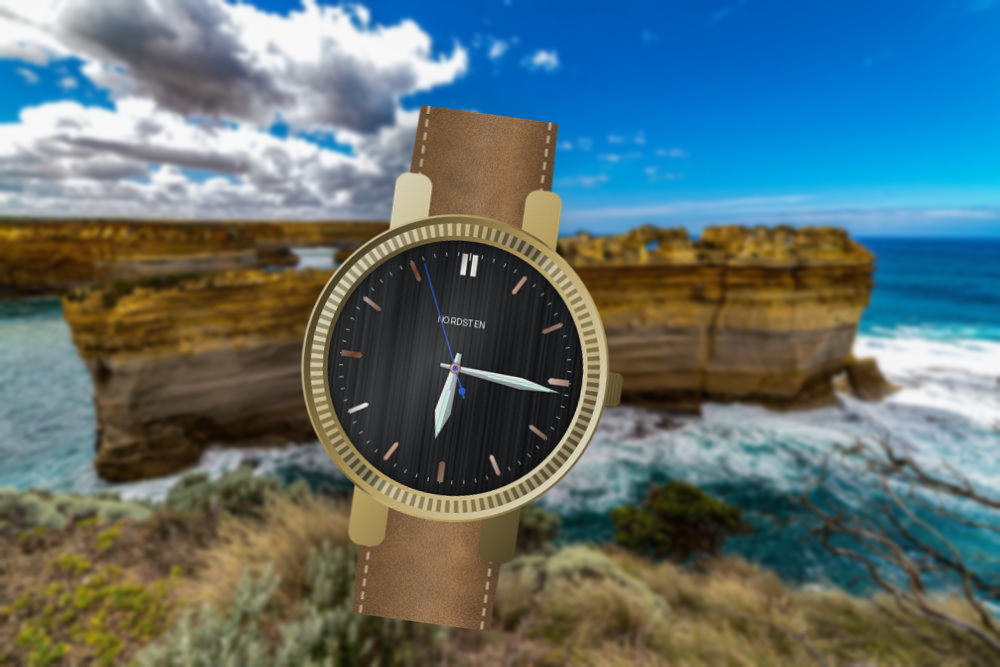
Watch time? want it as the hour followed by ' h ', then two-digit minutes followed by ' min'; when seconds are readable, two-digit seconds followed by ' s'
6 h 15 min 56 s
